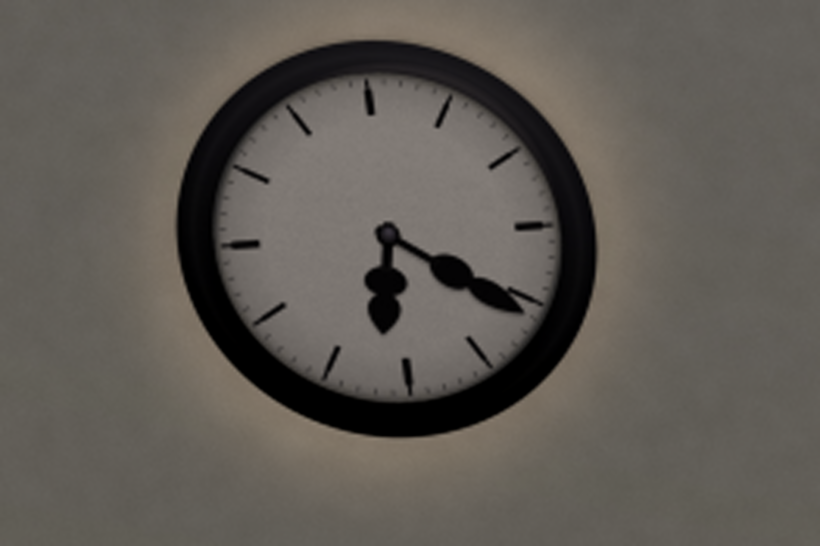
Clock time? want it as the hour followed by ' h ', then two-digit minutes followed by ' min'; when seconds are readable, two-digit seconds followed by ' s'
6 h 21 min
